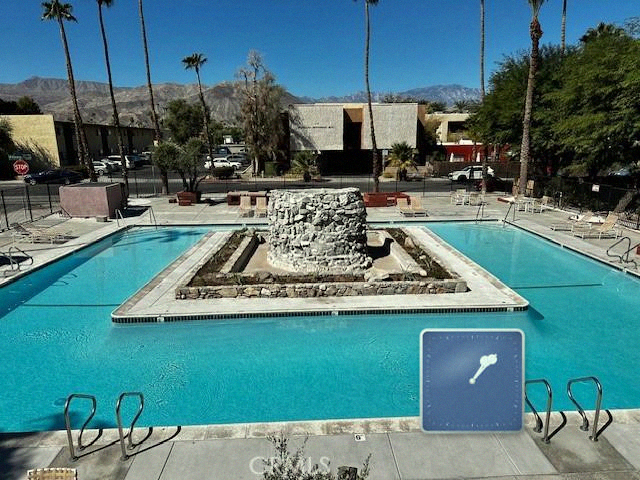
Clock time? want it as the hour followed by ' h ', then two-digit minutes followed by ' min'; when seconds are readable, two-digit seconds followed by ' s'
1 h 07 min
